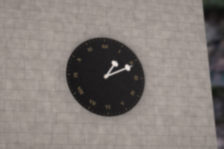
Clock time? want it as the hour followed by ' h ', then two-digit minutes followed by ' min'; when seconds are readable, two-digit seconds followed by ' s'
1 h 11 min
